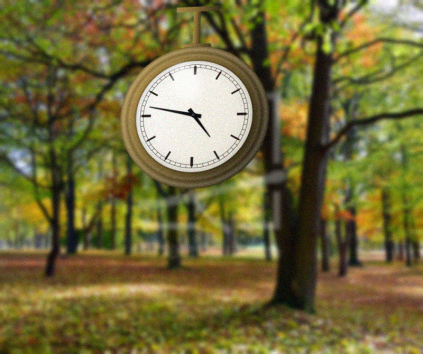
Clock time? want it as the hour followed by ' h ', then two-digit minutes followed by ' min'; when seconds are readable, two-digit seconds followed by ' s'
4 h 47 min
